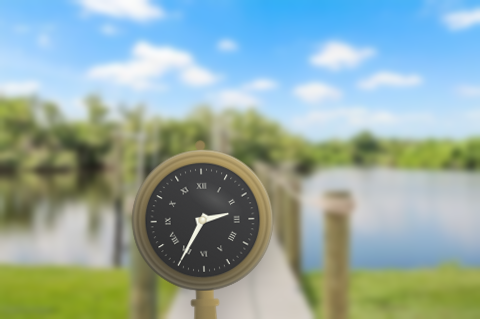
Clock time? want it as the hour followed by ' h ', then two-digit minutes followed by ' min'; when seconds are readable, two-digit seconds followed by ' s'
2 h 35 min
